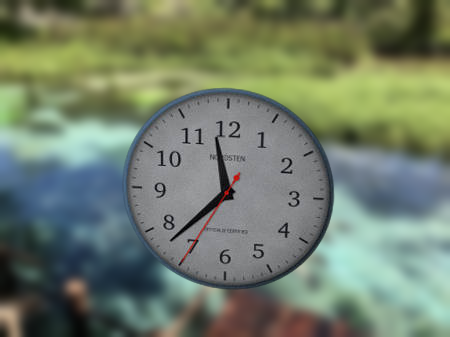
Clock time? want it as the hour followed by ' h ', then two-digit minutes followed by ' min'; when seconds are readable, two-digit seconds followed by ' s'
11 h 37 min 35 s
